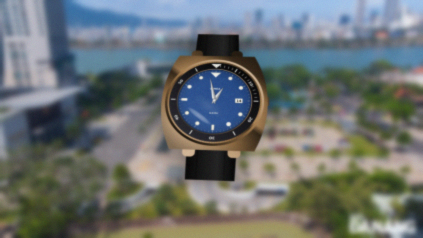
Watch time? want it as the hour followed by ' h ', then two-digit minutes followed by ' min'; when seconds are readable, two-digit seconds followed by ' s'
12 h 58 min
